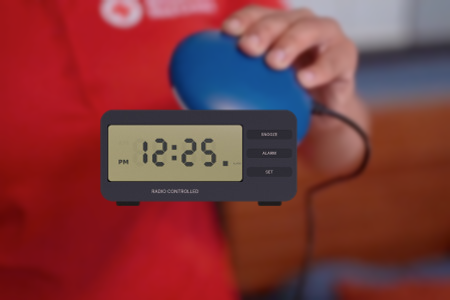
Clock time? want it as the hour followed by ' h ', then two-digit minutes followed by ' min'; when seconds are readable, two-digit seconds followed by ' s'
12 h 25 min
